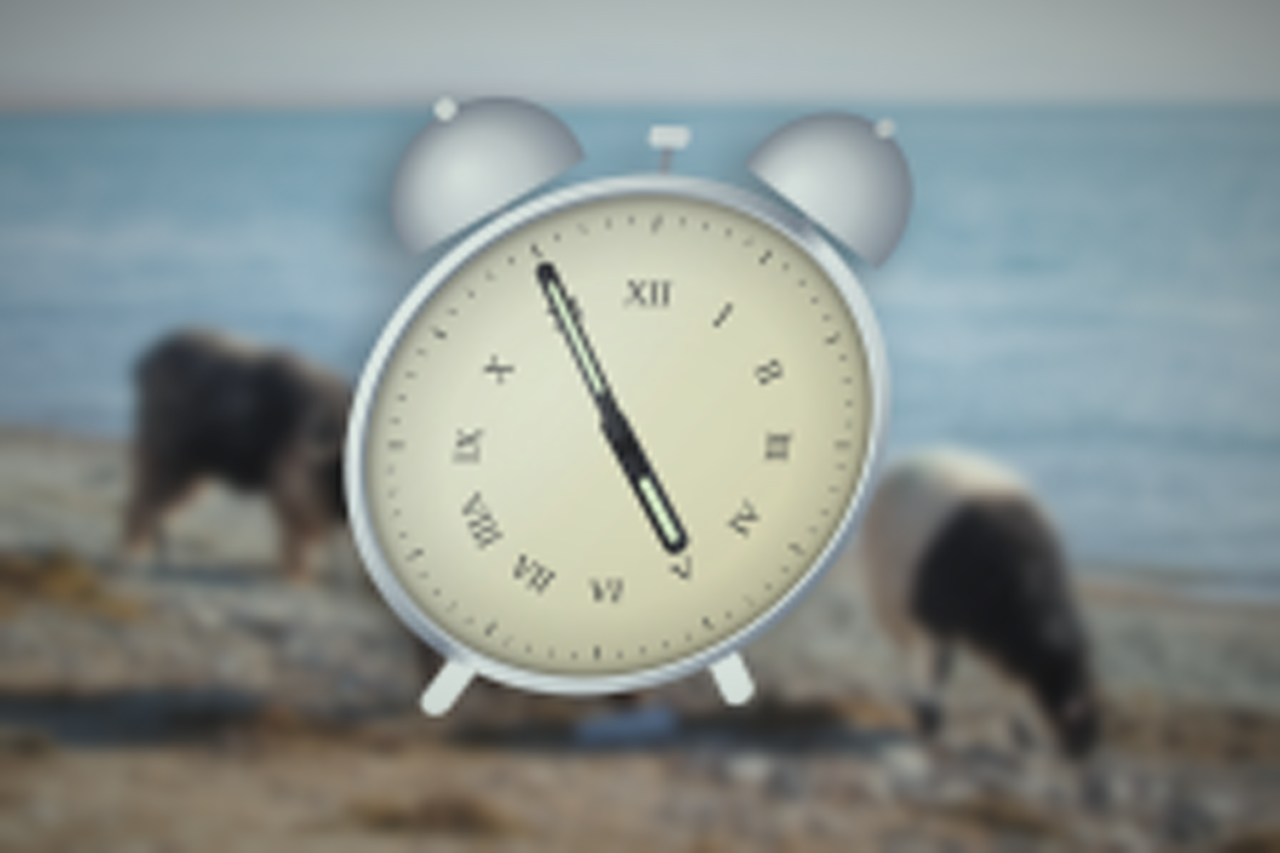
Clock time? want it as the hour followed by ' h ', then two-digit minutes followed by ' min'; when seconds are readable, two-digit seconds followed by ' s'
4 h 55 min
